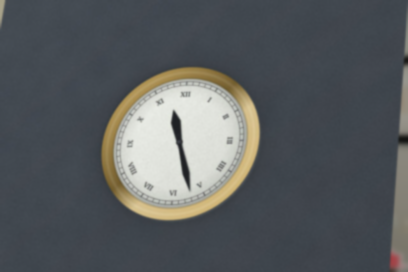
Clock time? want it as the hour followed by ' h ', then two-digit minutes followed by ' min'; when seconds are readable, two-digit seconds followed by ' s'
11 h 27 min
